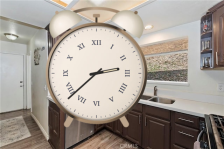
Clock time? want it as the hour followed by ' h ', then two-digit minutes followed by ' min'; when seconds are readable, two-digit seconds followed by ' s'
2 h 38 min
